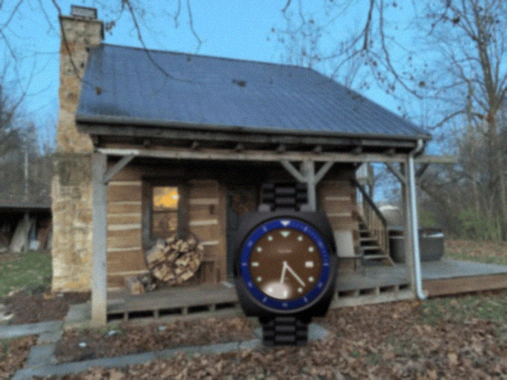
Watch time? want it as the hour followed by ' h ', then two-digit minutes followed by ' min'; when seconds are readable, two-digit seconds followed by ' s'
6 h 23 min
